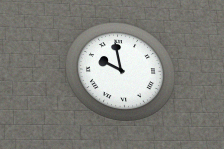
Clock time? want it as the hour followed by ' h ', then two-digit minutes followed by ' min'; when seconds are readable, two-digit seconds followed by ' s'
9 h 59 min
